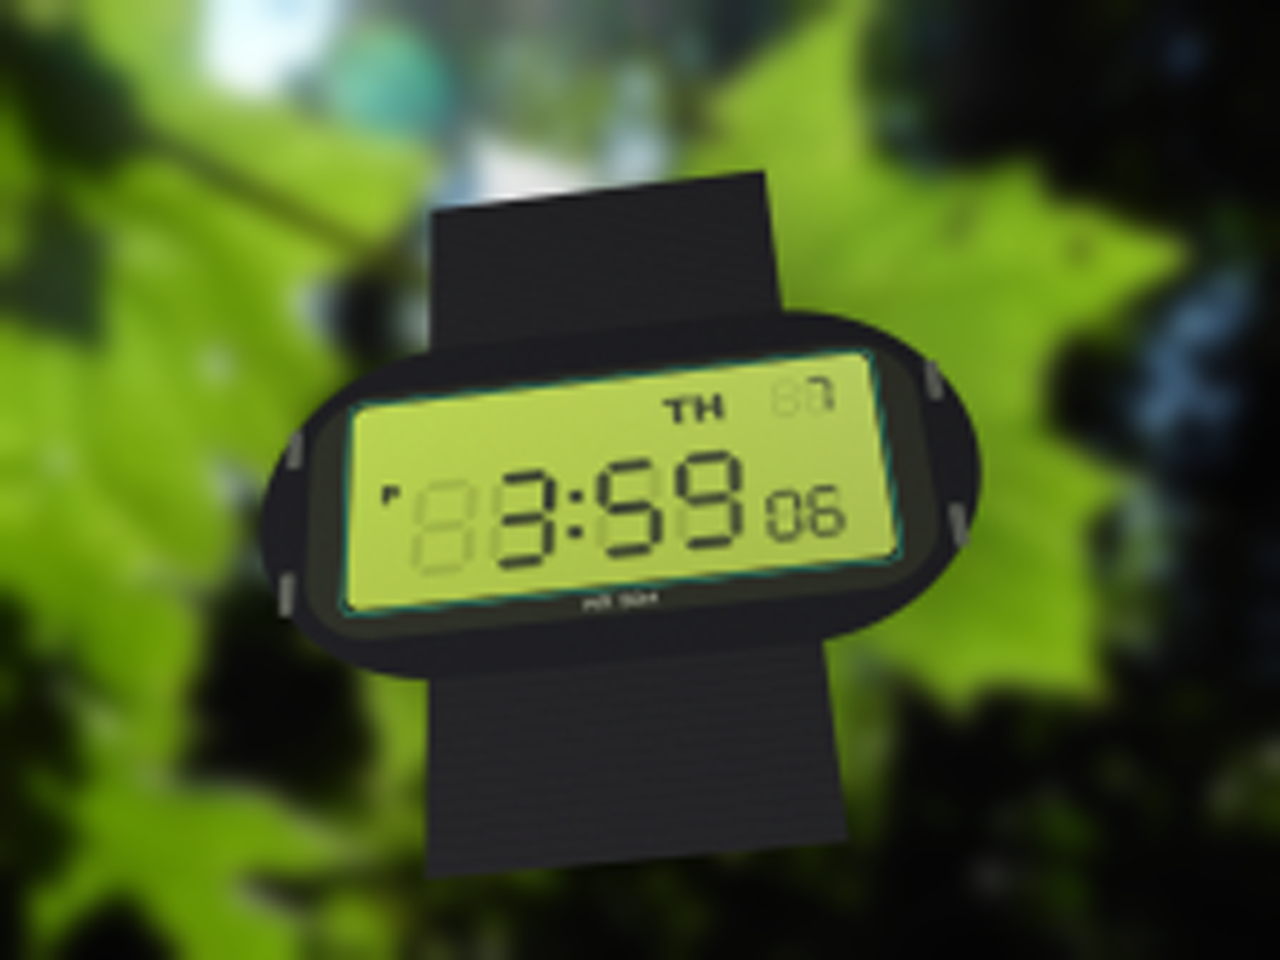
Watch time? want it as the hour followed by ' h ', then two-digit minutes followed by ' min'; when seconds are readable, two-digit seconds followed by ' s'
3 h 59 min 06 s
